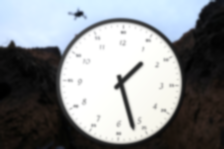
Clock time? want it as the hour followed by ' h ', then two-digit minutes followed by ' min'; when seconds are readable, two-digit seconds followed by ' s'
1 h 27 min
